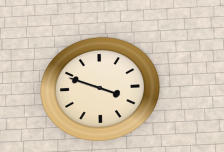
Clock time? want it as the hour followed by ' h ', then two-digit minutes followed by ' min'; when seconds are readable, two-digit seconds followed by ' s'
3 h 49 min
